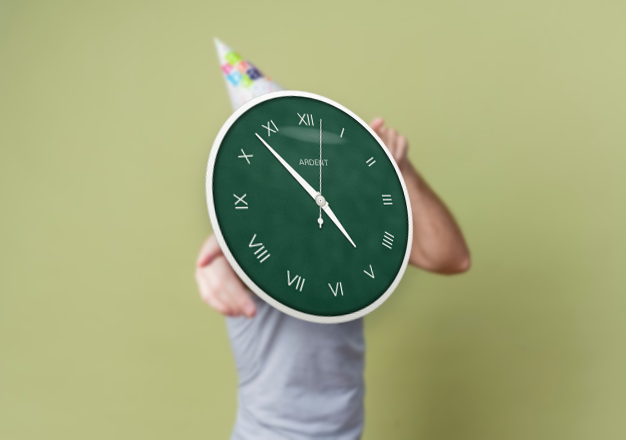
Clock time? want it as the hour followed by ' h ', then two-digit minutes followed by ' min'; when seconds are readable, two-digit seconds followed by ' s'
4 h 53 min 02 s
